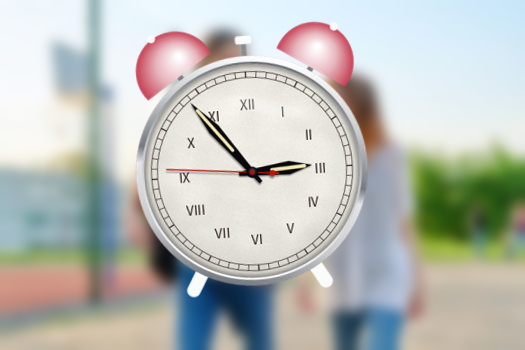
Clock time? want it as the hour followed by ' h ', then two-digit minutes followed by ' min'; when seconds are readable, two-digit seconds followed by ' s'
2 h 53 min 46 s
